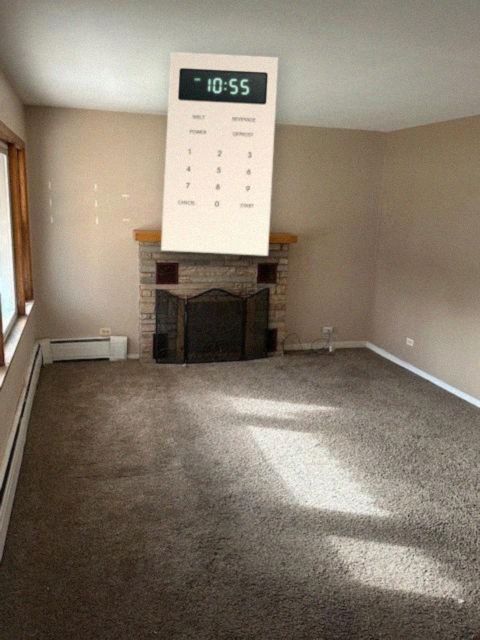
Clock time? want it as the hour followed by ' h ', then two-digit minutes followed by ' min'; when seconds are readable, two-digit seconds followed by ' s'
10 h 55 min
